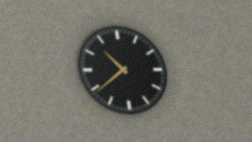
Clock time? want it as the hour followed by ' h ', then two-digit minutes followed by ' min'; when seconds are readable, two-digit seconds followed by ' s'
10 h 39 min
